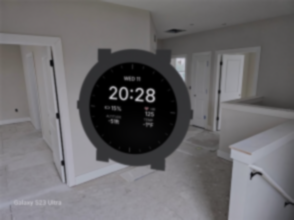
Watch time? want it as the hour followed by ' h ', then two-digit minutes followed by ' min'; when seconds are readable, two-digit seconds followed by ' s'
20 h 28 min
